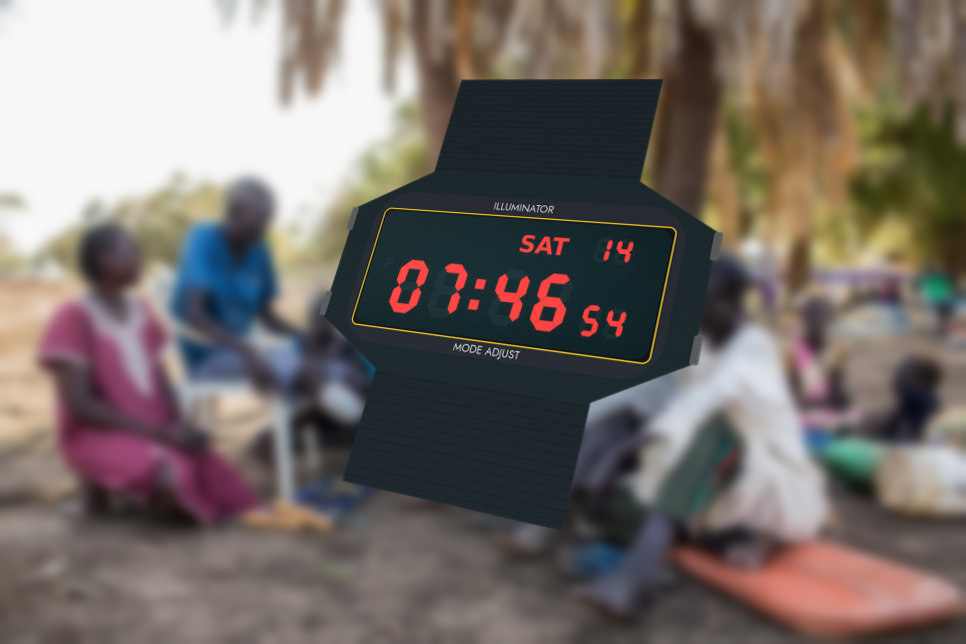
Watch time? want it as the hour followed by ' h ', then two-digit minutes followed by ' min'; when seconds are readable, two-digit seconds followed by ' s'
7 h 46 min 54 s
